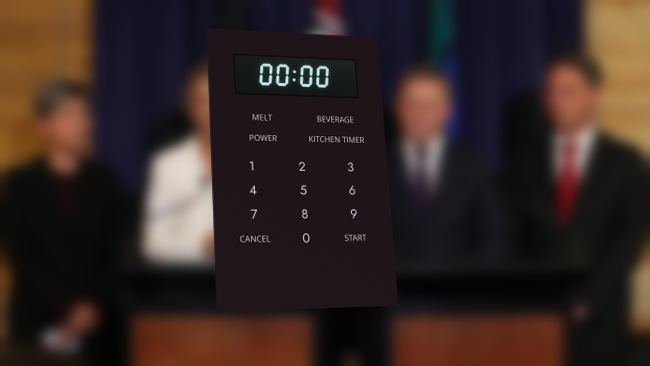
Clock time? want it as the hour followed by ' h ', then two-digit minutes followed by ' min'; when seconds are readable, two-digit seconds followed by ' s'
0 h 00 min
